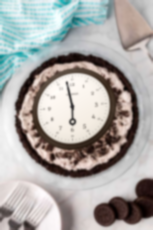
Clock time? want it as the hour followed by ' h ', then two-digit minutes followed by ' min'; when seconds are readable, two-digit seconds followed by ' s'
5 h 58 min
